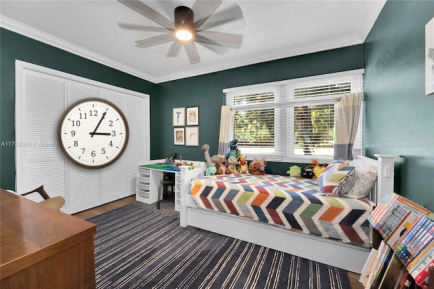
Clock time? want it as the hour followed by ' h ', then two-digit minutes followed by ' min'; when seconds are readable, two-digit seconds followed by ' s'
3 h 05 min
